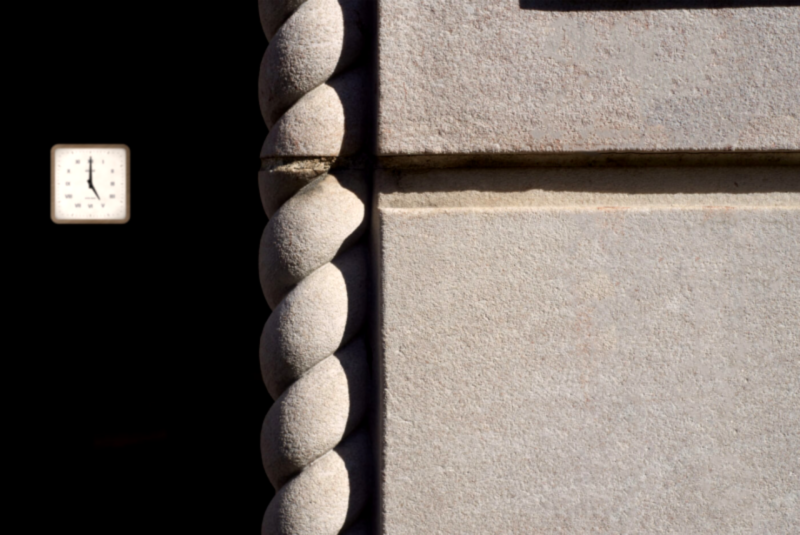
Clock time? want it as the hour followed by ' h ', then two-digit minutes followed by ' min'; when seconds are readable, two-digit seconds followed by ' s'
5 h 00 min
